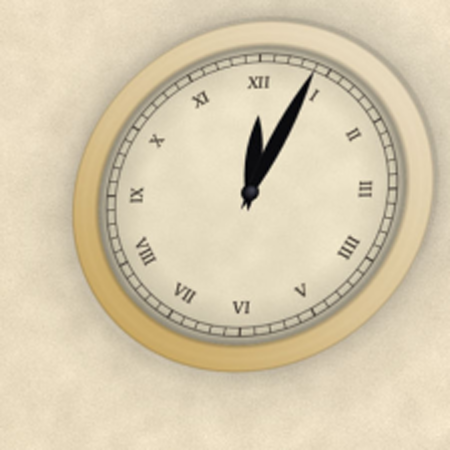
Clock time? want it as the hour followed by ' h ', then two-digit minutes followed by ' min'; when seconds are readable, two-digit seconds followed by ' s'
12 h 04 min
